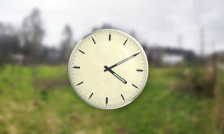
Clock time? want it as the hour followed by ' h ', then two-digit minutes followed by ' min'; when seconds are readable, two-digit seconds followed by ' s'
4 h 10 min
